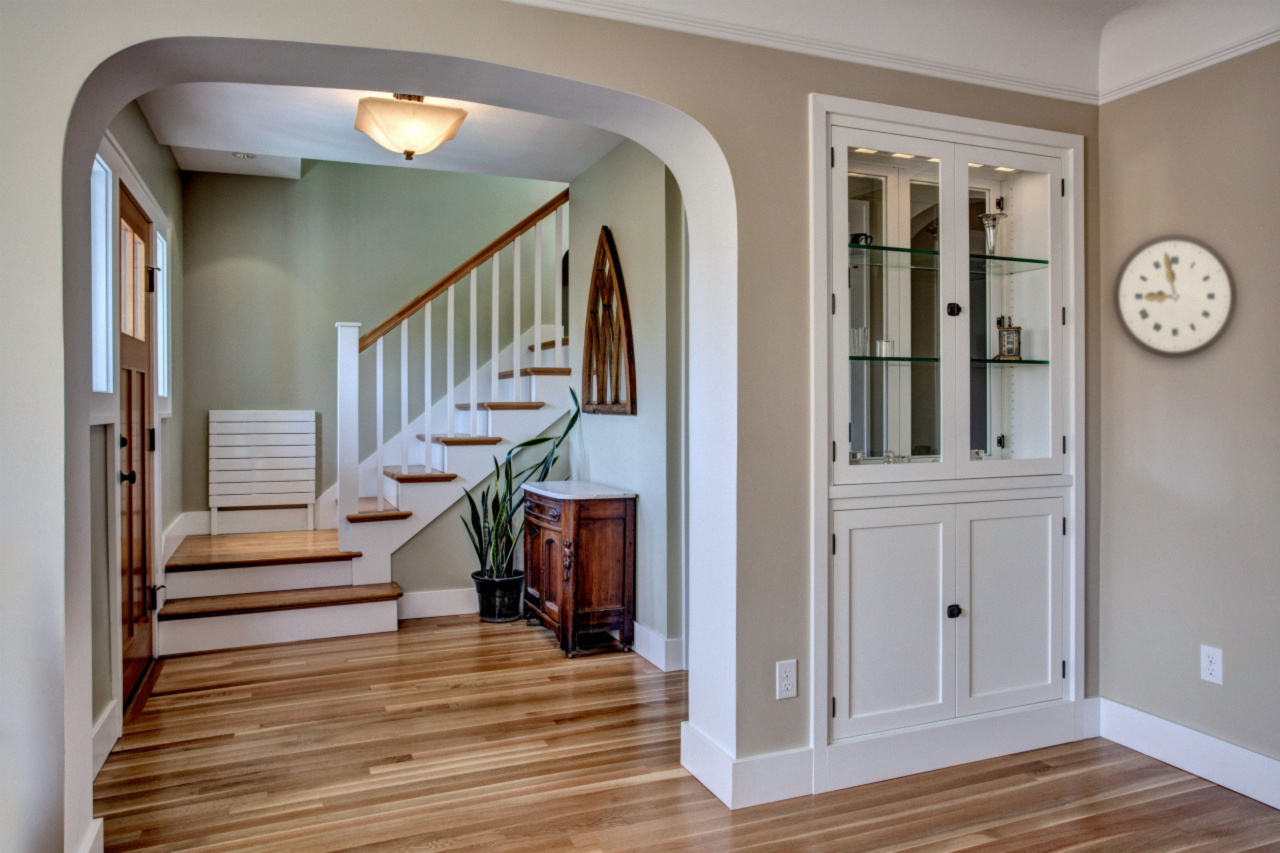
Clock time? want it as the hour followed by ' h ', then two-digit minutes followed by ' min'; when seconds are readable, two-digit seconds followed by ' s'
8 h 58 min
